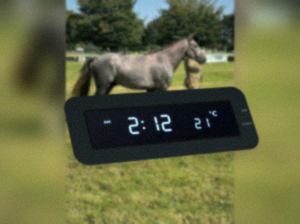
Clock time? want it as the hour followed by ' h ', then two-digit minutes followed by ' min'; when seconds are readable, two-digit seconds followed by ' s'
2 h 12 min
